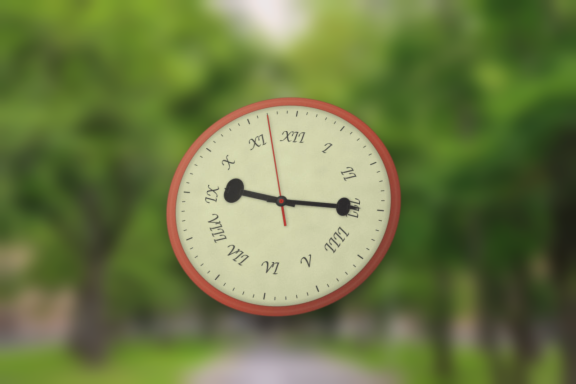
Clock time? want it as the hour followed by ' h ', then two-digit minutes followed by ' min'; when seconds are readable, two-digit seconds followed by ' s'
9 h 14 min 57 s
